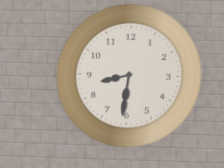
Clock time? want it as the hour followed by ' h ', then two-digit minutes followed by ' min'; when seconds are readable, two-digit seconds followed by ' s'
8 h 31 min
